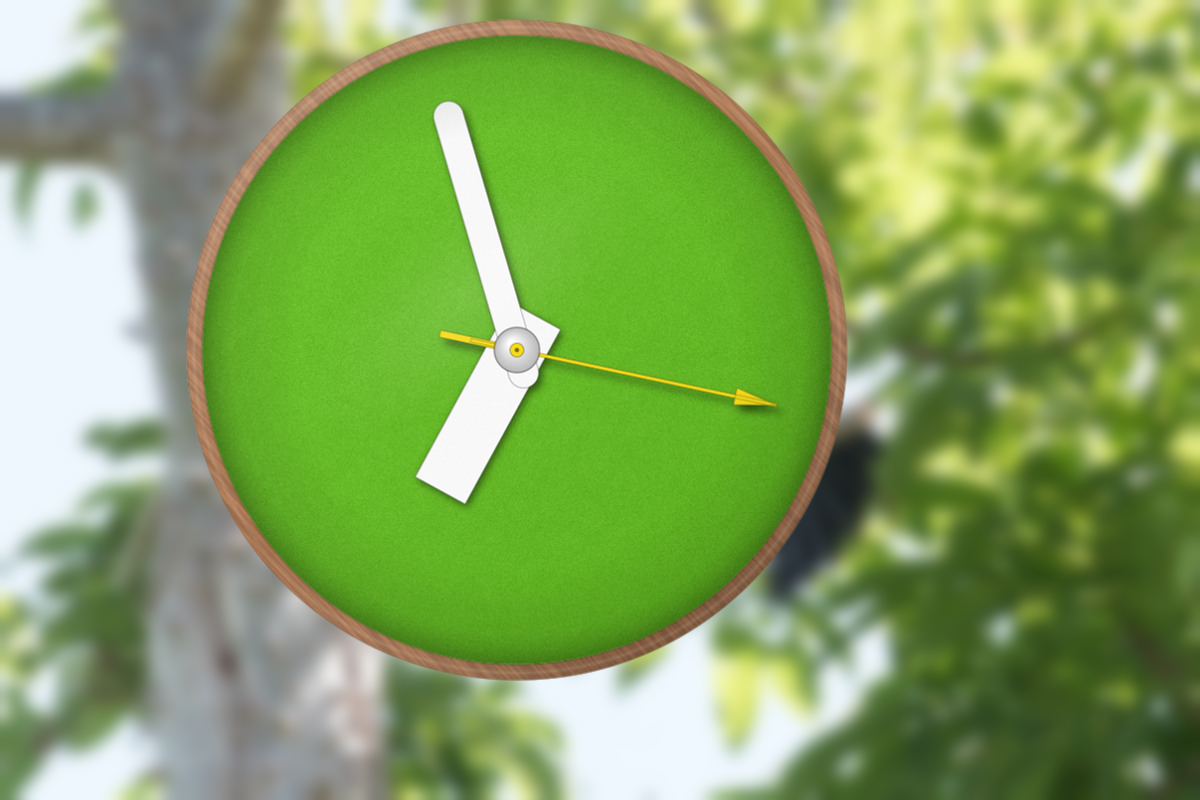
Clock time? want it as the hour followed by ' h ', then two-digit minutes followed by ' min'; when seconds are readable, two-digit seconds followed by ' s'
6 h 57 min 17 s
